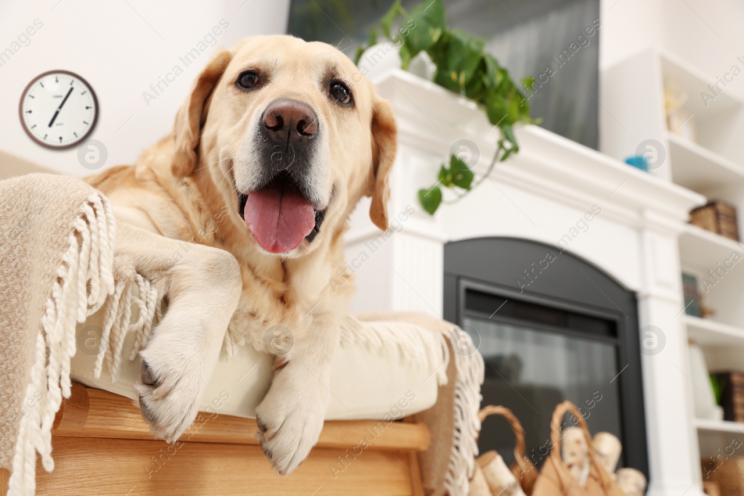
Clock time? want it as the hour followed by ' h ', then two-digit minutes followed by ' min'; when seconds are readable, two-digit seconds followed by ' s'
7 h 06 min
